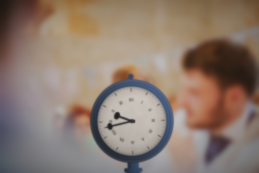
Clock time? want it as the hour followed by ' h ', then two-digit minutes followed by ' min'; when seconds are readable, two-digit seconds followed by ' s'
9 h 43 min
